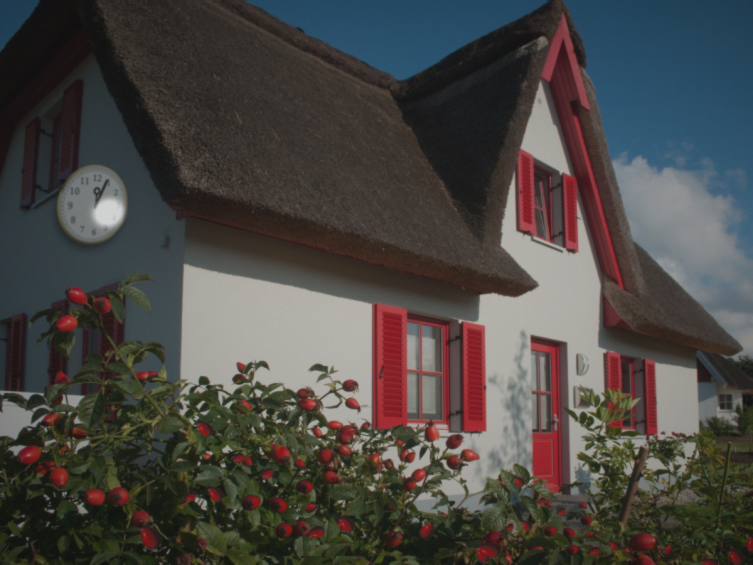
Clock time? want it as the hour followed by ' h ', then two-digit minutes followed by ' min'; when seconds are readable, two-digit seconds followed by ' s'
12 h 04 min
